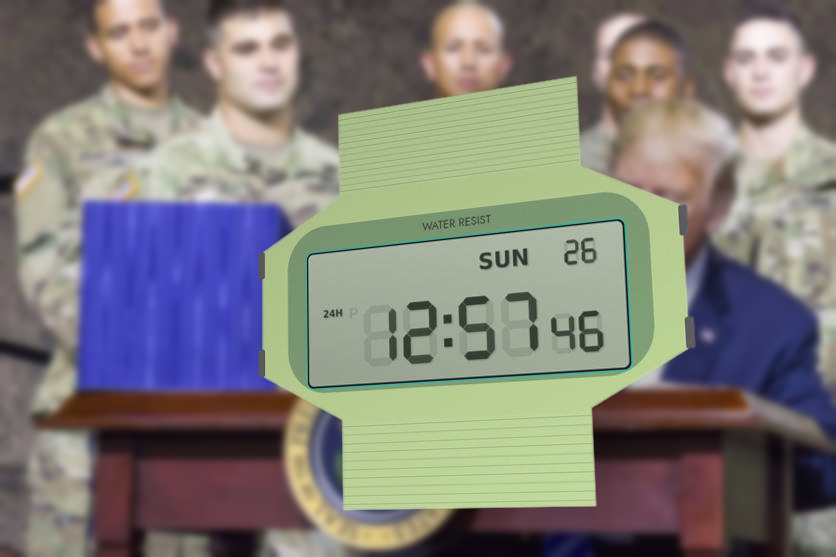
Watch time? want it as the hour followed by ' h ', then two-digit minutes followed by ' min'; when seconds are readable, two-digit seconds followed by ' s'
12 h 57 min 46 s
